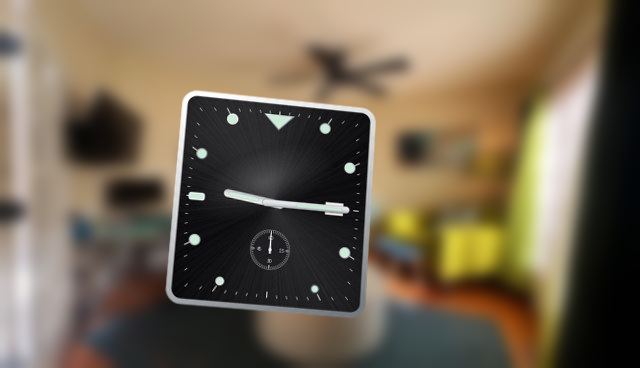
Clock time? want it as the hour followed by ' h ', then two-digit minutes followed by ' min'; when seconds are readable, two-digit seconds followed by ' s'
9 h 15 min
